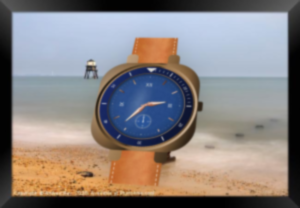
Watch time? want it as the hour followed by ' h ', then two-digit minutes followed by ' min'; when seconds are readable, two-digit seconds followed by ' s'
2 h 37 min
